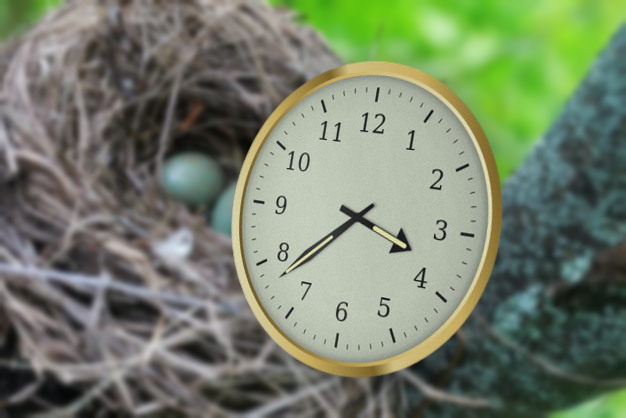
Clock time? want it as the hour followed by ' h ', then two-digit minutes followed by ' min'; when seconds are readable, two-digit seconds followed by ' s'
3 h 38 min
